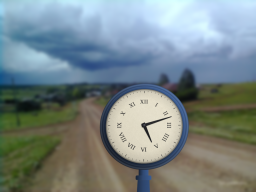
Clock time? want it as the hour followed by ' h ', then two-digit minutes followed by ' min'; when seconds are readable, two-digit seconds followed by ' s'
5 h 12 min
